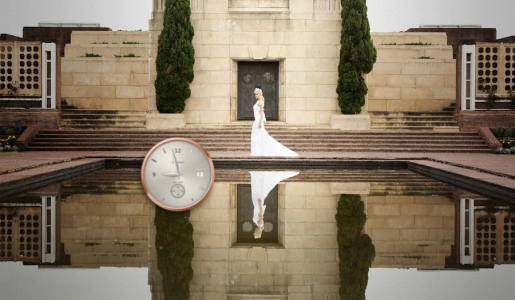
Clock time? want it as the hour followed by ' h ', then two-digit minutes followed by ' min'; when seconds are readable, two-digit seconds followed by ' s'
8 h 58 min
